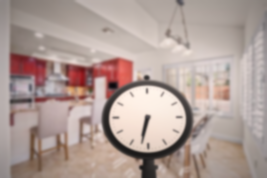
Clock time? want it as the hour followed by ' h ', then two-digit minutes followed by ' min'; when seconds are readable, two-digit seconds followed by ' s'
6 h 32 min
